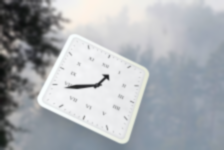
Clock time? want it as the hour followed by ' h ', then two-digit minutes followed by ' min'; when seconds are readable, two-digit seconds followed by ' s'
12 h 39 min
